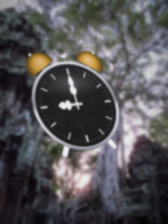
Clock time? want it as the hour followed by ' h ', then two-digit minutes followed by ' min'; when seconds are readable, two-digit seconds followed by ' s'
9 h 00 min
